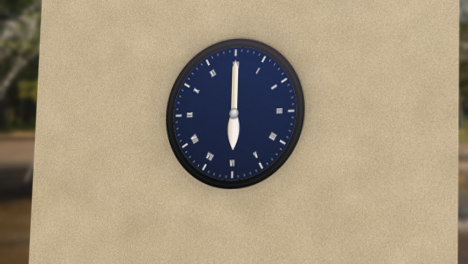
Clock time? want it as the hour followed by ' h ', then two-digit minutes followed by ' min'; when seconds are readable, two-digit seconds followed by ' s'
6 h 00 min
